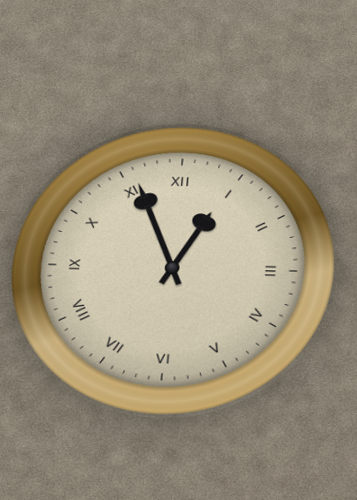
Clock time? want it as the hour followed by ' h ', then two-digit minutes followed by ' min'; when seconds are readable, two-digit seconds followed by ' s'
12 h 56 min
